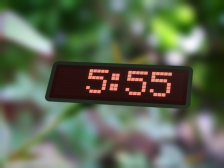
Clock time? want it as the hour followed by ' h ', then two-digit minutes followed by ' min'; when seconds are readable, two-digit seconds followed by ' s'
5 h 55 min
